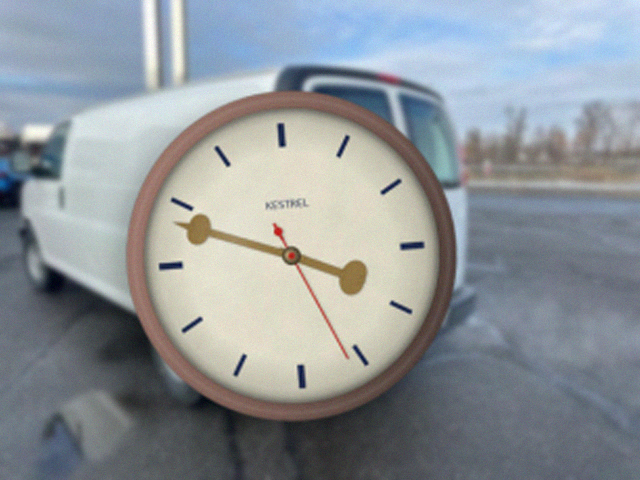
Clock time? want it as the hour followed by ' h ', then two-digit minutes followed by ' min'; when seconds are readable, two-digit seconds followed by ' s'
3 h 48 min 26 s
